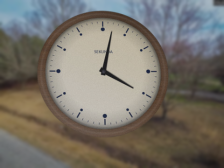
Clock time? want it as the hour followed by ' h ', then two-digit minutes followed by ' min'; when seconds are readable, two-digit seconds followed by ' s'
4 h 02 min
